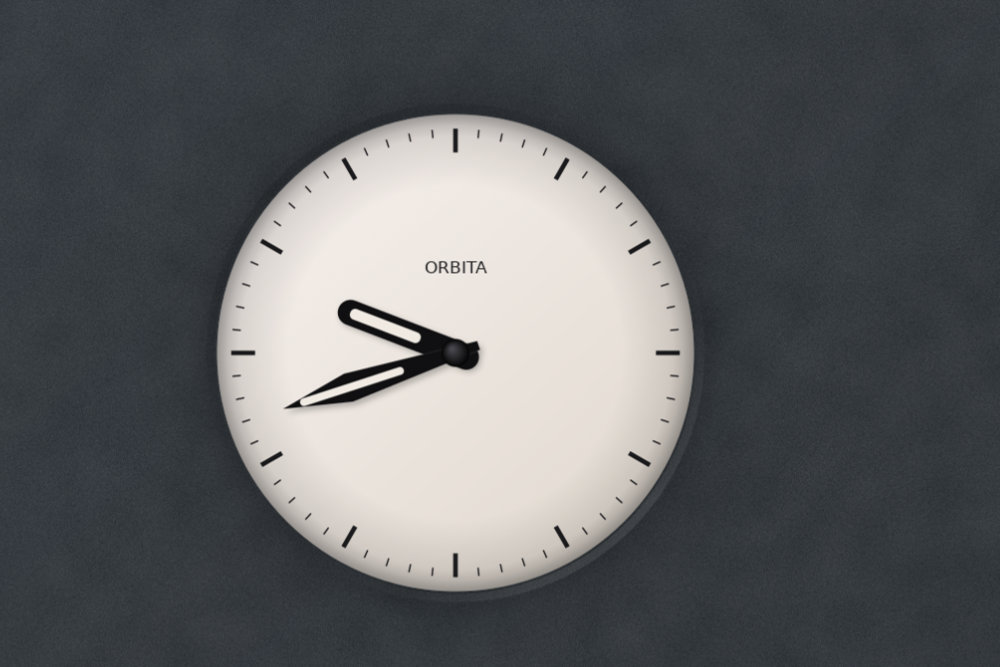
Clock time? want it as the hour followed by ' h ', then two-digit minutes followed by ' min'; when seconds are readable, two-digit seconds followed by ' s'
9 h 42 min
